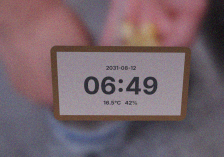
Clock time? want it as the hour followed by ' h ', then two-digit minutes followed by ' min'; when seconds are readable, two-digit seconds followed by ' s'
6 h 49 min
